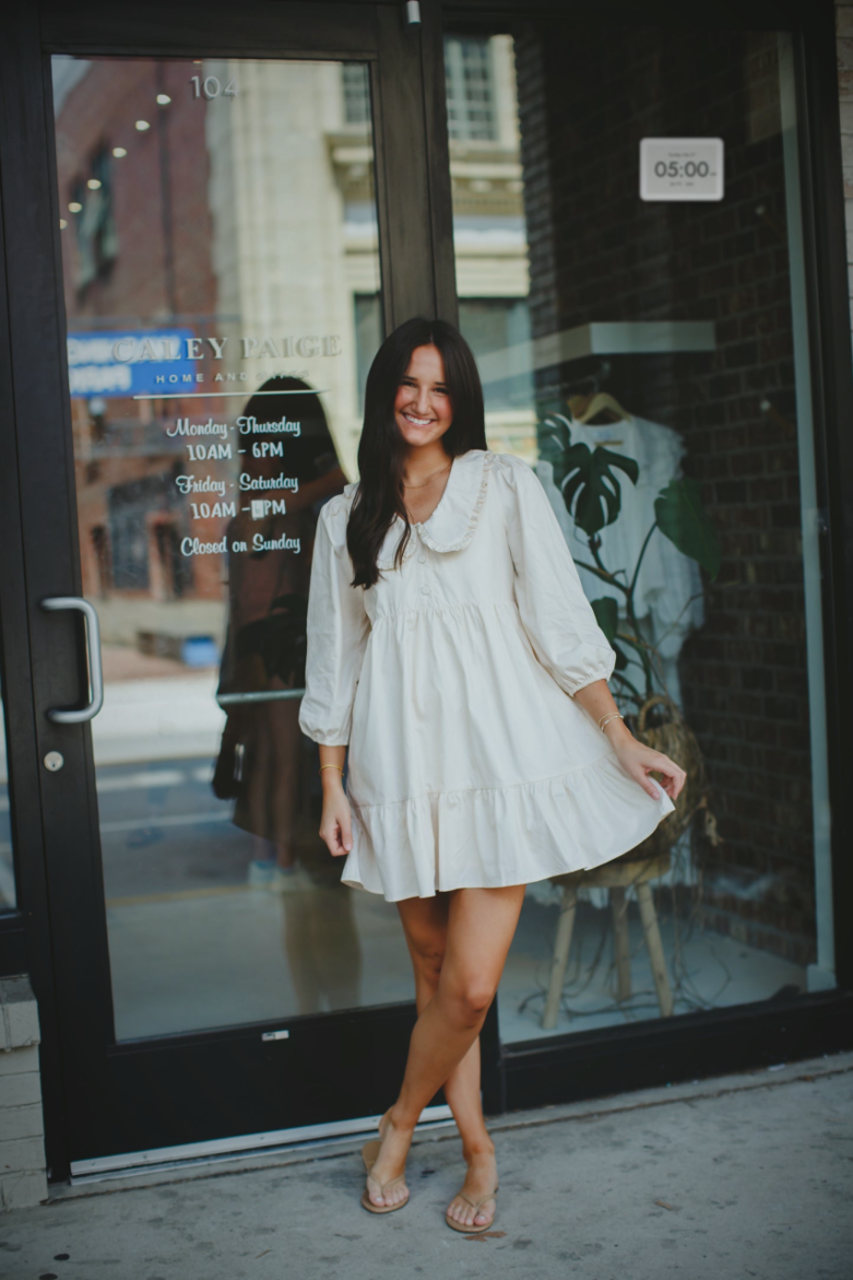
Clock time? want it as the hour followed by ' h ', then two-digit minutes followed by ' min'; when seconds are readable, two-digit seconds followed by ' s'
5 h 00 min
